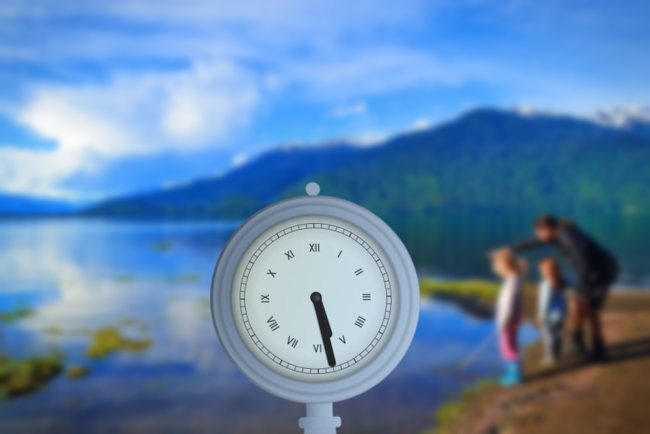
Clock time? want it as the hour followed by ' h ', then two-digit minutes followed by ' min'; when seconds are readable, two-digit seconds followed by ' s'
5 h 28 min
